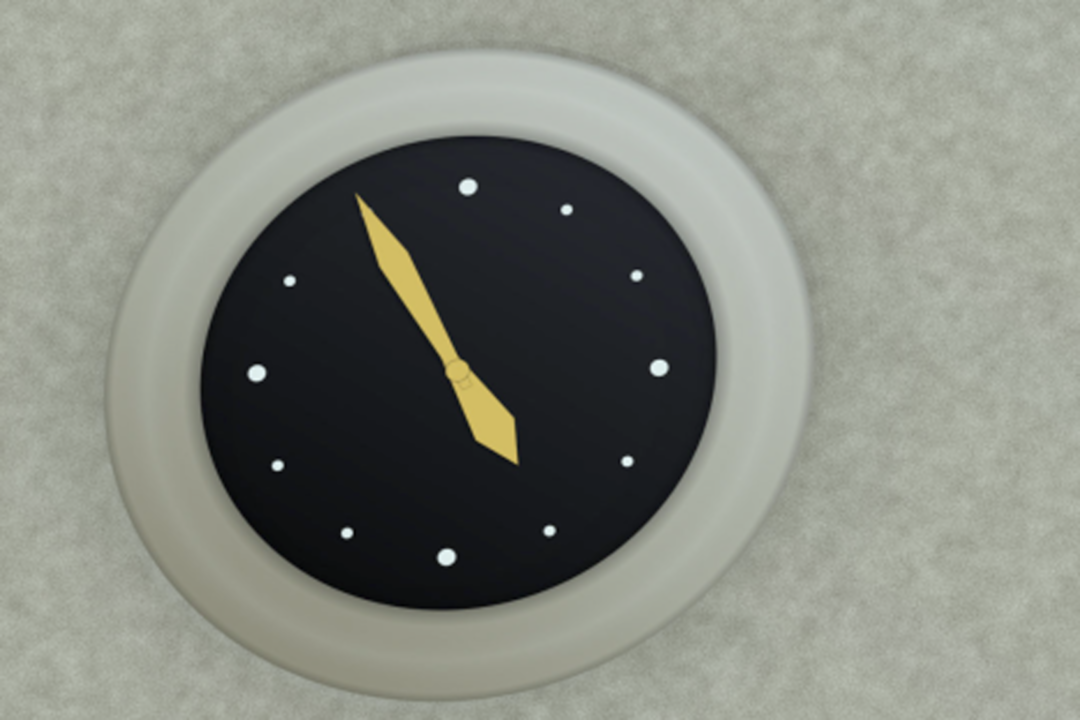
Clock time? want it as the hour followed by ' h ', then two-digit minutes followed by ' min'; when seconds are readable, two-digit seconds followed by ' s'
4 h 55 min
